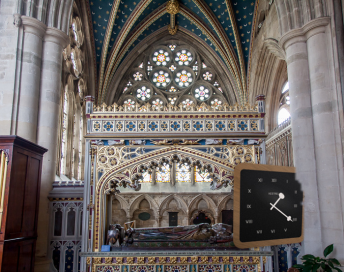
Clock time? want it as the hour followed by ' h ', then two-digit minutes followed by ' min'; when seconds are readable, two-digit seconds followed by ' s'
1 h 21 min
